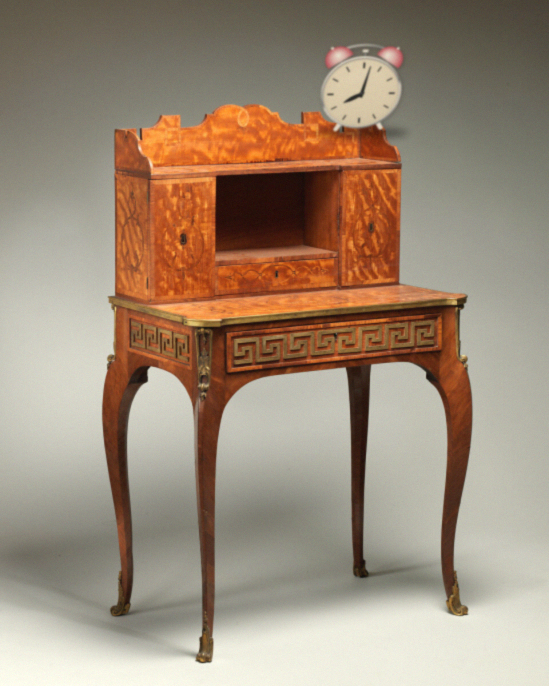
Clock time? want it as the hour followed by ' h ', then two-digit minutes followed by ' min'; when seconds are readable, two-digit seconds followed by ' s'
8 h 02 min
